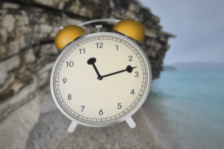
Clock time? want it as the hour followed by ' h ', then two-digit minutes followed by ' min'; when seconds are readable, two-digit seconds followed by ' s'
11 h 13 min
